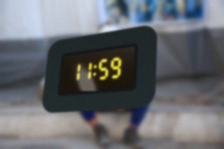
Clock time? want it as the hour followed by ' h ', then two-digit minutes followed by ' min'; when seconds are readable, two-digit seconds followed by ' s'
11 h 59 min
